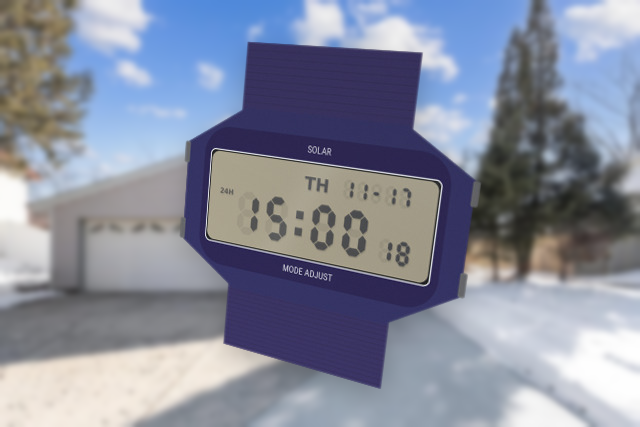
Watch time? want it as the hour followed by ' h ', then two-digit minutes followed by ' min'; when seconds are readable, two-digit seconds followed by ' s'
15 h 00 min 18 s
